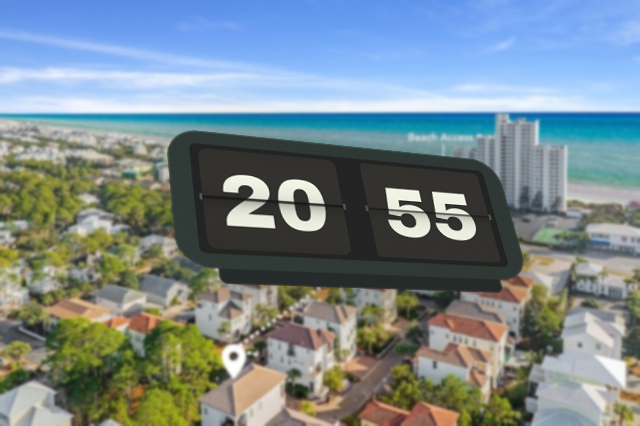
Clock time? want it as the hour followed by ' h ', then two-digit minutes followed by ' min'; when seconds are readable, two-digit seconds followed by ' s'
20 h 55 min
